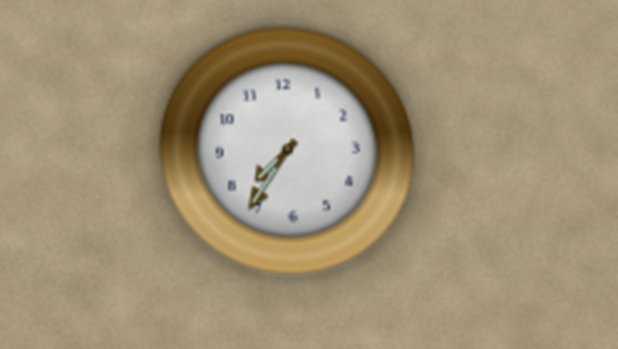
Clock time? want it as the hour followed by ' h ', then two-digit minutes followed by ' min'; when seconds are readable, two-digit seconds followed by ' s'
7 h 36 min
